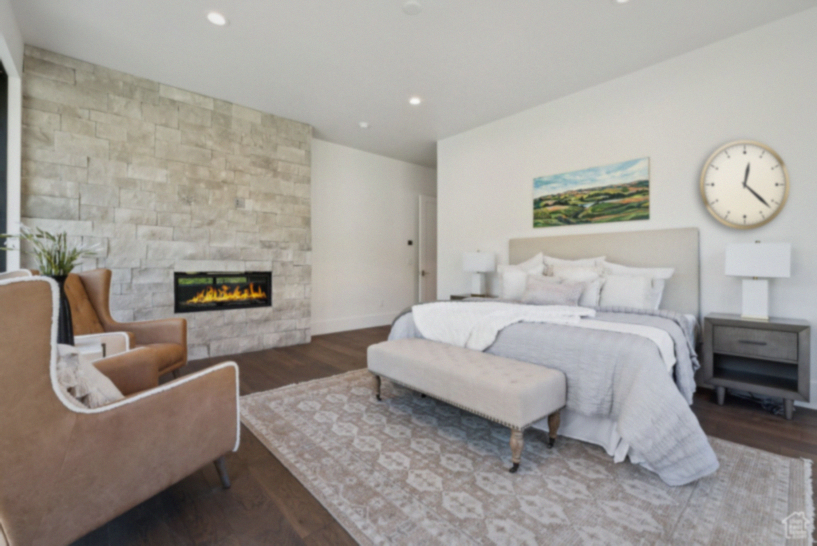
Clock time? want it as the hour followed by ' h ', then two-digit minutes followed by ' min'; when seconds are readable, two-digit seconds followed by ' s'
12 h 22 min
